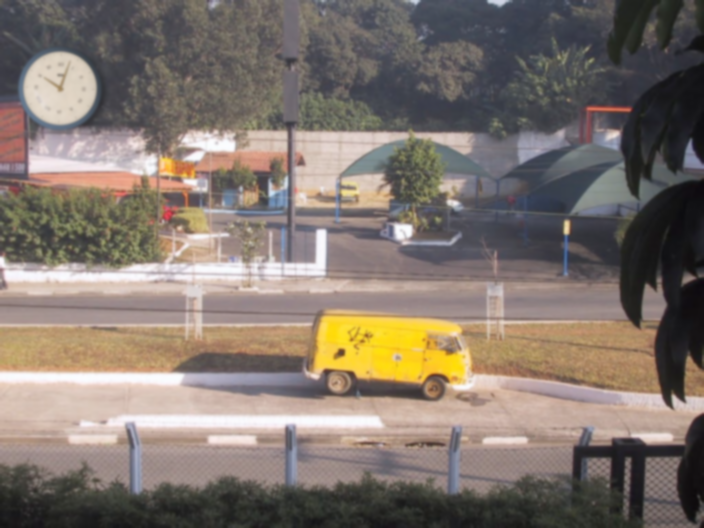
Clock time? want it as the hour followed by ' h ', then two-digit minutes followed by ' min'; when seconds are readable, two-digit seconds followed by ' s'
10 h 03 min
